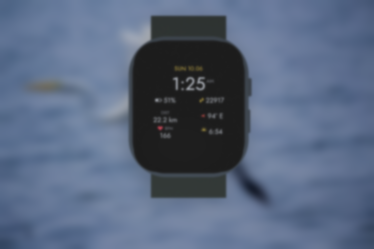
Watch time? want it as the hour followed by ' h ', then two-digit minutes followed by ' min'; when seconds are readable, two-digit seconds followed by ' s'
1 h 25 min
